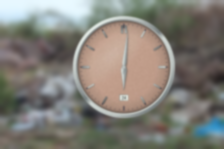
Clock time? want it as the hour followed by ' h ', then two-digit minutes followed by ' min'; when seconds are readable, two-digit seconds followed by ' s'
6 h 01 min
